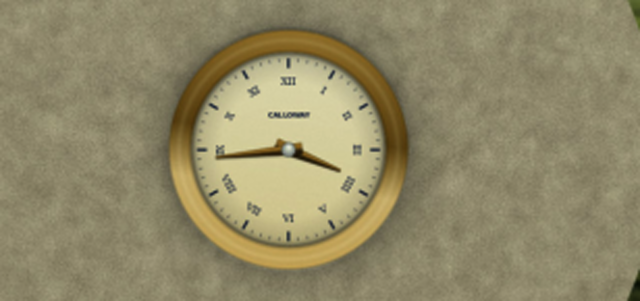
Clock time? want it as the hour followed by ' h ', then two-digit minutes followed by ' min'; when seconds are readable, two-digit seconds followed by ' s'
3 h 44 min
